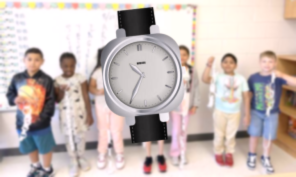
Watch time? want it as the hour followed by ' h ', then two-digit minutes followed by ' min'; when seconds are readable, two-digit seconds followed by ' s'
10 h 35 min
